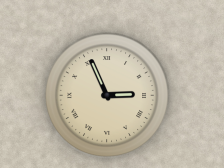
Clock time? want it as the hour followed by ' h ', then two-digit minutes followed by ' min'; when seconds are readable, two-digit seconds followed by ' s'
2 h 56 min
